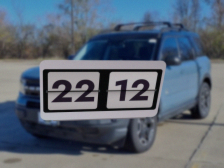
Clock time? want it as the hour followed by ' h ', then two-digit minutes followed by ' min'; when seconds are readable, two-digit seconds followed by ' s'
22 h 12 min
